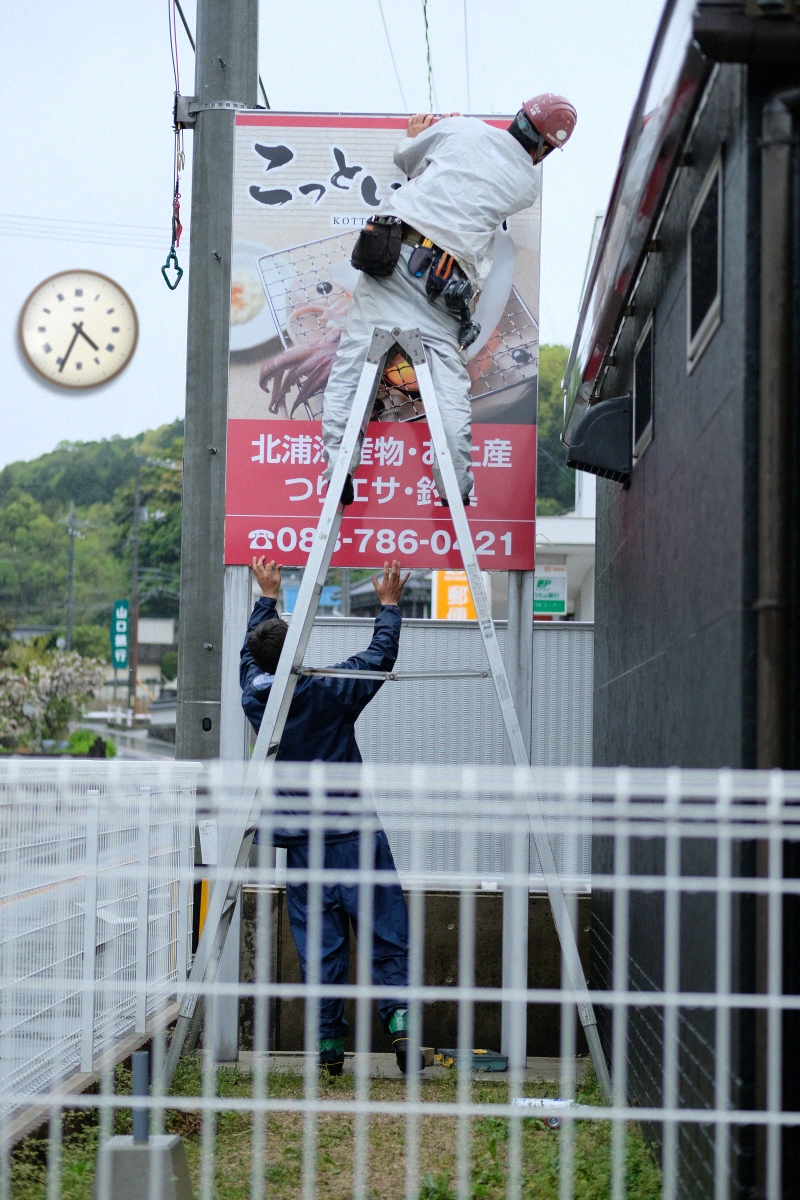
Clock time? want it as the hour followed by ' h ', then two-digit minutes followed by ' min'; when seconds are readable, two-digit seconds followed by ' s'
4 h 34 min
